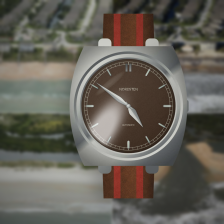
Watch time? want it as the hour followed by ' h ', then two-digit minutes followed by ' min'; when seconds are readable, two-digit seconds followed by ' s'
4 h 51 min
